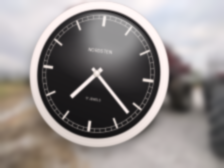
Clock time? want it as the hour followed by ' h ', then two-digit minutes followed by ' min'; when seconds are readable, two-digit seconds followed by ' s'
7 h 22 min
